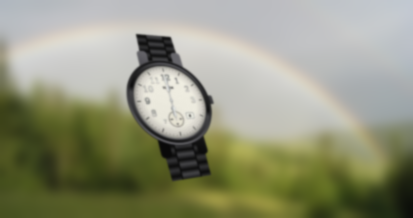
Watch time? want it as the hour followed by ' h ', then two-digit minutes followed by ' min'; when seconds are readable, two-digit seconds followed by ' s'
6 h 00 min
